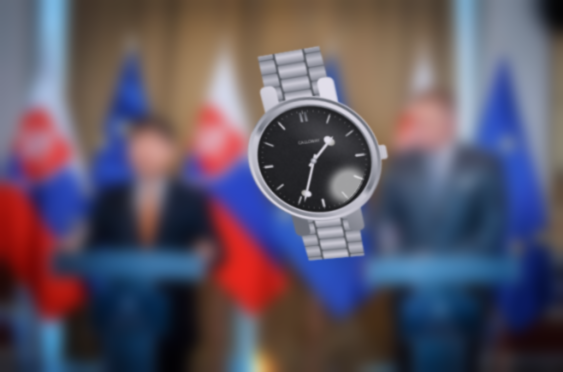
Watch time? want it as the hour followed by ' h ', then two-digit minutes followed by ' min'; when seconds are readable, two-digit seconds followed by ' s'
1 h 34 min
